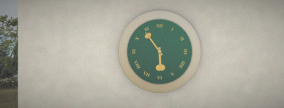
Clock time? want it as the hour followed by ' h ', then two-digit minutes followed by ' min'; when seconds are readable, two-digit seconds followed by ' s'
5 h 54 min
